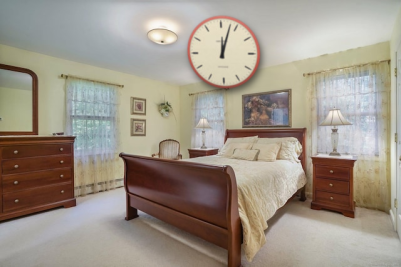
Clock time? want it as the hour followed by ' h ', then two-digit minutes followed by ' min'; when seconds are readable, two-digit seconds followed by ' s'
12 h 03 min
